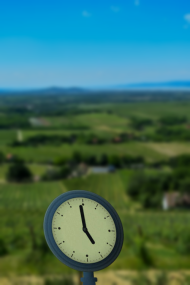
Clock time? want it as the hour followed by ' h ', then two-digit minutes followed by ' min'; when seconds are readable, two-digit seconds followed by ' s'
4 h 59 min
